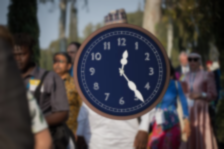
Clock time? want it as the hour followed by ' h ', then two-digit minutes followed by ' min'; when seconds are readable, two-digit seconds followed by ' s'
12 h 24 min
